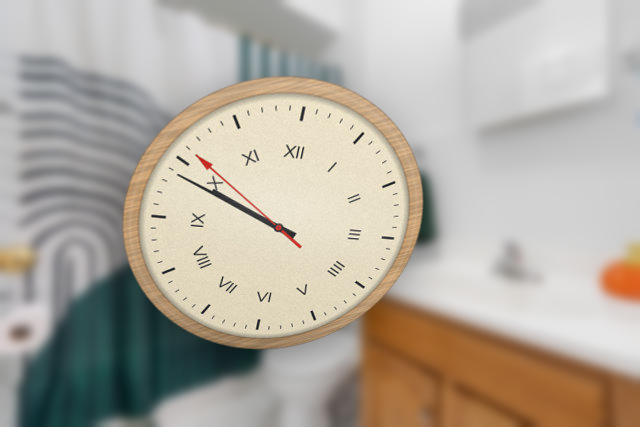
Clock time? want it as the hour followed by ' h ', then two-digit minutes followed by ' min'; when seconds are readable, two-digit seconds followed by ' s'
9 h 48 min 51 s
